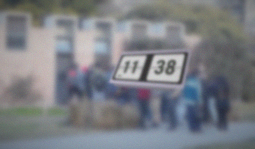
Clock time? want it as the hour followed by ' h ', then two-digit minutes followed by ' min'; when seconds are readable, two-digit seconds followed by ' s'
11 h 38 min
